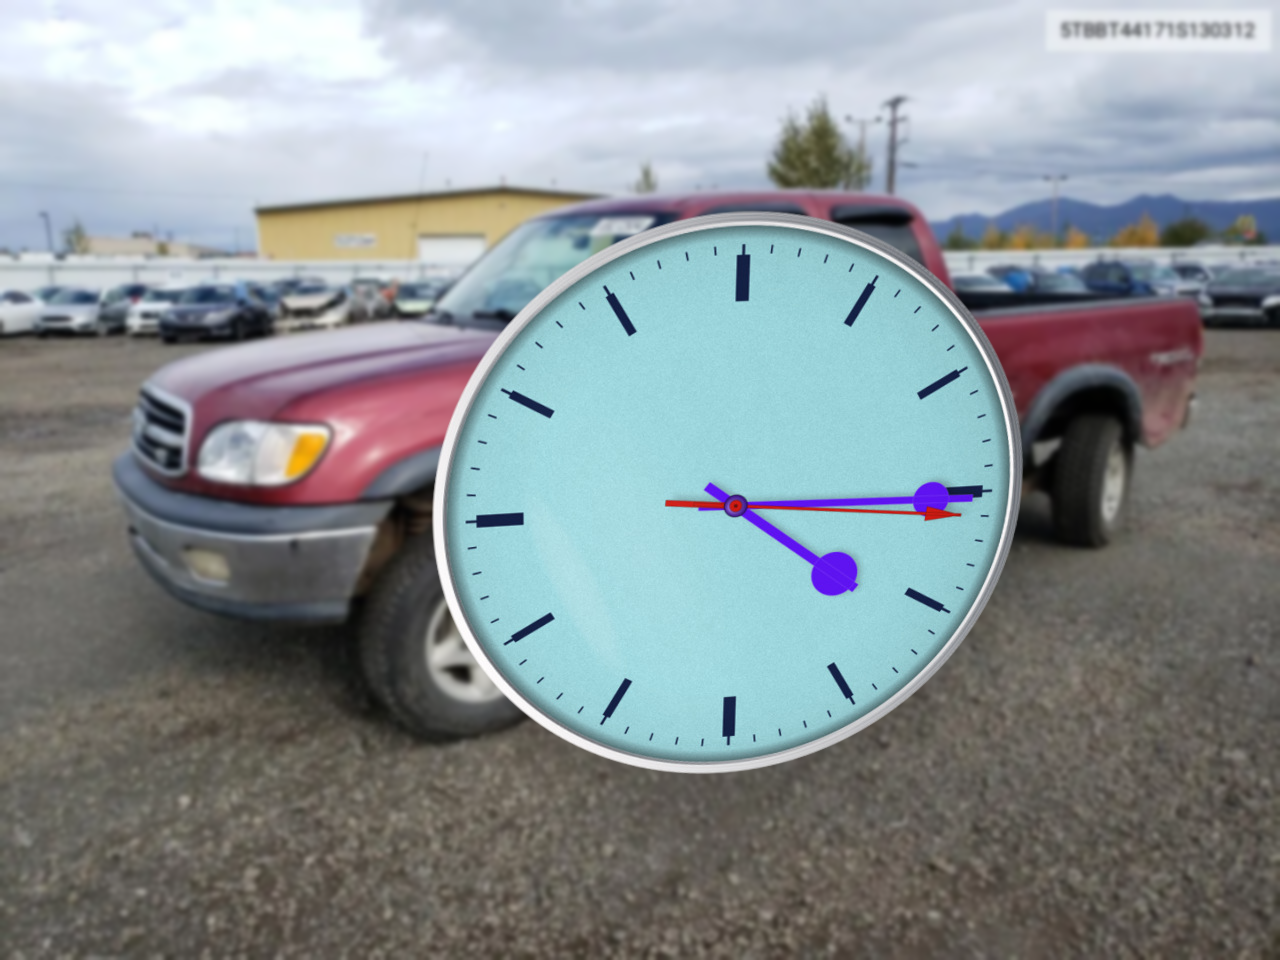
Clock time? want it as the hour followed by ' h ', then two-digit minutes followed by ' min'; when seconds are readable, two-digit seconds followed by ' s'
4 h 15 min 16 s
